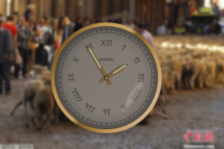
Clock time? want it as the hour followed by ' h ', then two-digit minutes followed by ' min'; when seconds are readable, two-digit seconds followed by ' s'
1 h 55 min
